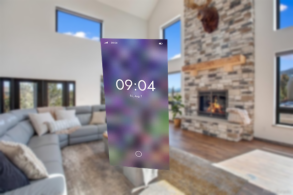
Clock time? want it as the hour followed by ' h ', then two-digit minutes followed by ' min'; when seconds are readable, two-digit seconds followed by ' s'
9 h 04 min
